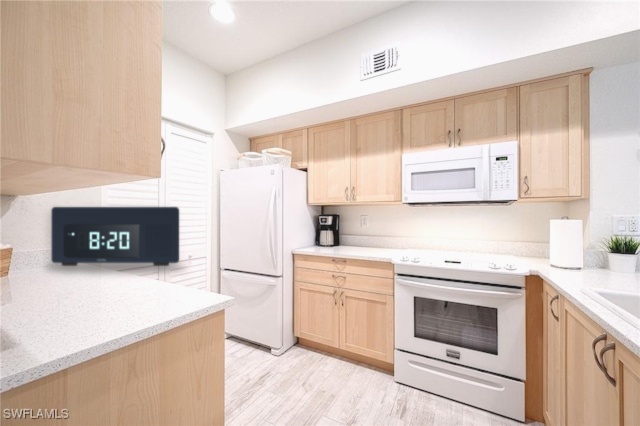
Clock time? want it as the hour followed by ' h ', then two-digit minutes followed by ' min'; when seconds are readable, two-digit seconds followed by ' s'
8 h 20 min
